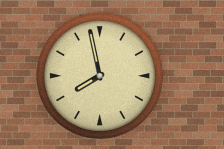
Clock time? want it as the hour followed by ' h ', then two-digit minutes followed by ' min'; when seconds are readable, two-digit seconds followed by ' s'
7 h 58 min
